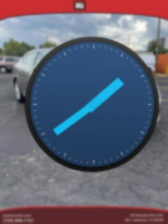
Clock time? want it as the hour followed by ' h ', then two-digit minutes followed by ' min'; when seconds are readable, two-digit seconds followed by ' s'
1 h 39 min
